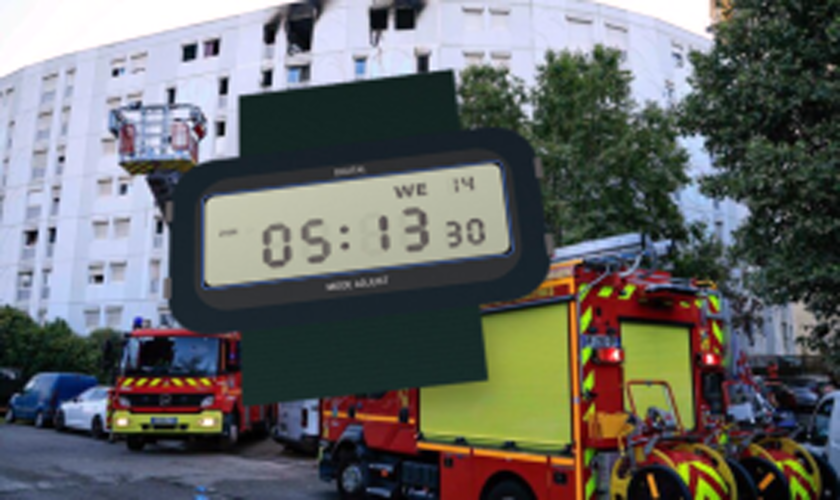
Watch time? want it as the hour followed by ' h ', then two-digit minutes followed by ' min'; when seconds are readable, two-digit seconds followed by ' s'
5 h 13 min 30 s
